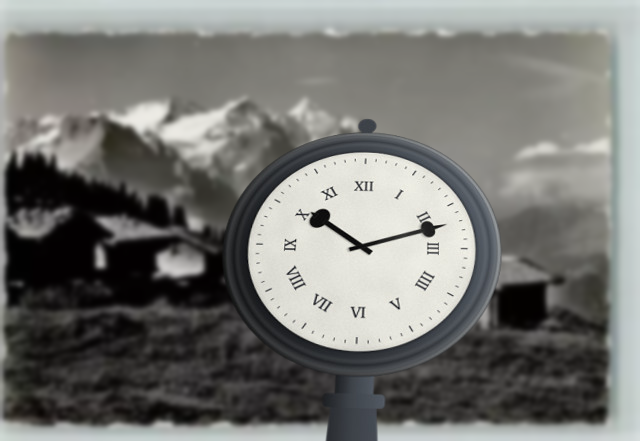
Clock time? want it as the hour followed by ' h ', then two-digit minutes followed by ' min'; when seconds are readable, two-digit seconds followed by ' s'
10 h 12 min
